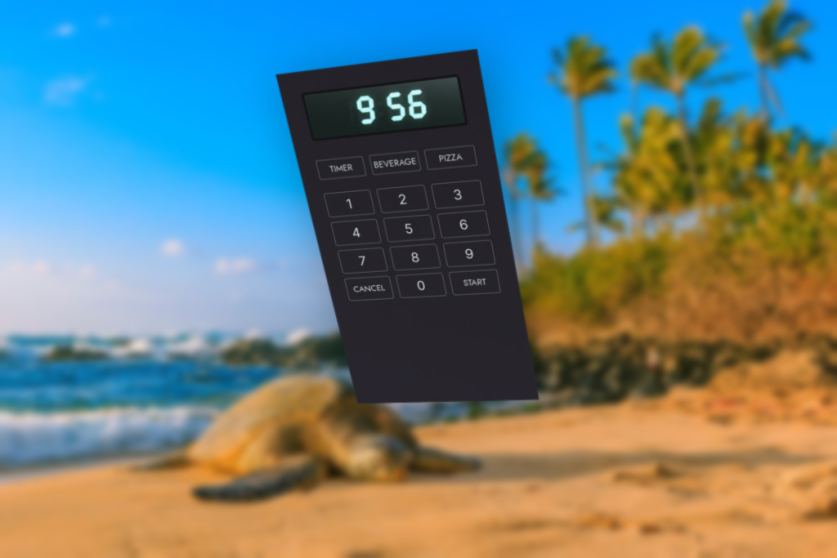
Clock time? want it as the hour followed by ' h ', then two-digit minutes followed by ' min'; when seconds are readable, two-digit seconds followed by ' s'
9 h 56 min
